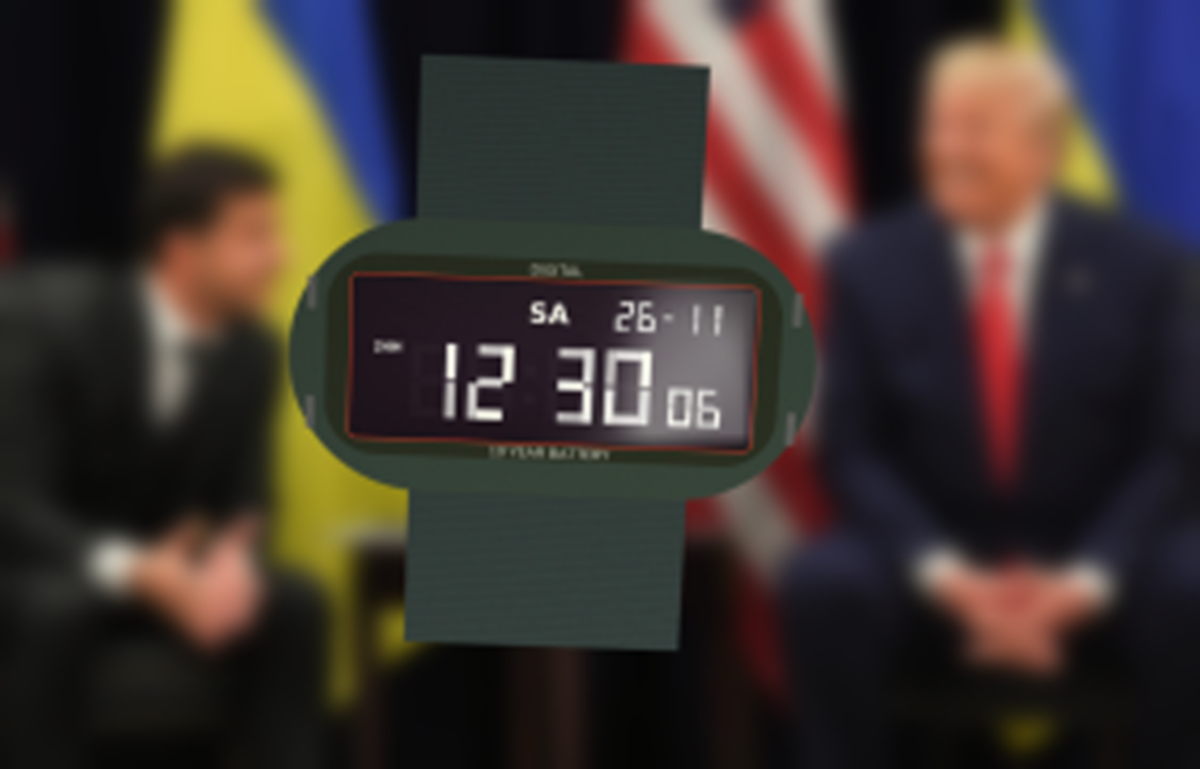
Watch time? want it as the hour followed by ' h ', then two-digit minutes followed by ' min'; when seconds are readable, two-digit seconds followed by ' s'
12 h 30 min 06 s
